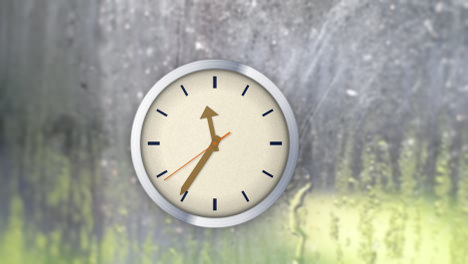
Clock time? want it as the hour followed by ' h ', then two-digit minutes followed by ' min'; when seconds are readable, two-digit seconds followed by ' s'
11 h 35 min 39 s
